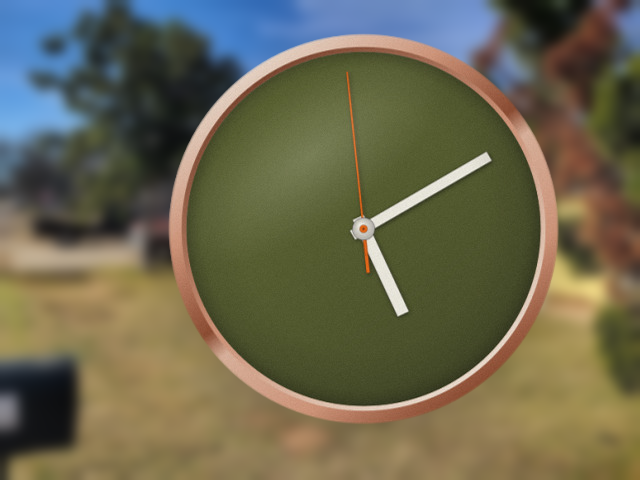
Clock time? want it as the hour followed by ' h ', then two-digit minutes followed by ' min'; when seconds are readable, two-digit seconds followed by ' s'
5 h 09 min 59 s
